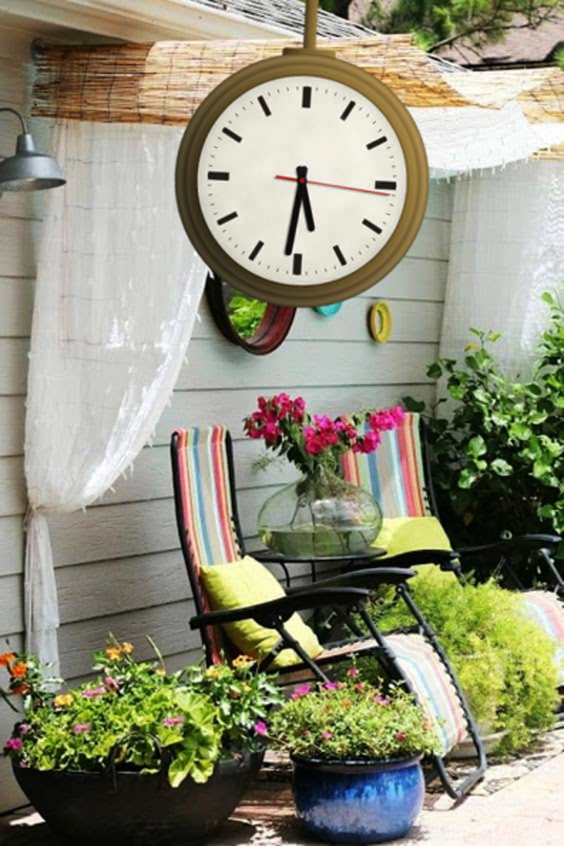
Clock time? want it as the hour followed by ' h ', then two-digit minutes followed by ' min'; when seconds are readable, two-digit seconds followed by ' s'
5 h 31 min 16 s
